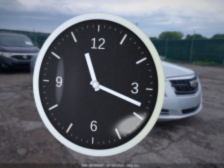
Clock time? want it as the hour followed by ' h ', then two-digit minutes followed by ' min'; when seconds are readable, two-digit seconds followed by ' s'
11 h 18 min
